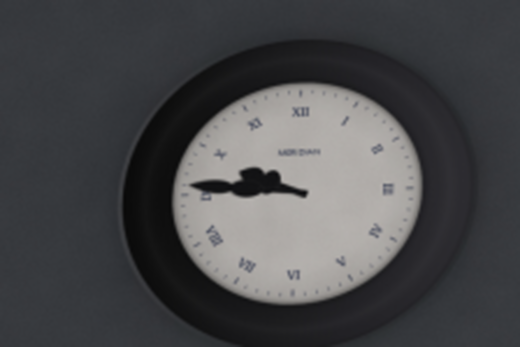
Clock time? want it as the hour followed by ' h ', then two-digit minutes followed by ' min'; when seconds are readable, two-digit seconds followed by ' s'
9 h 46 min
